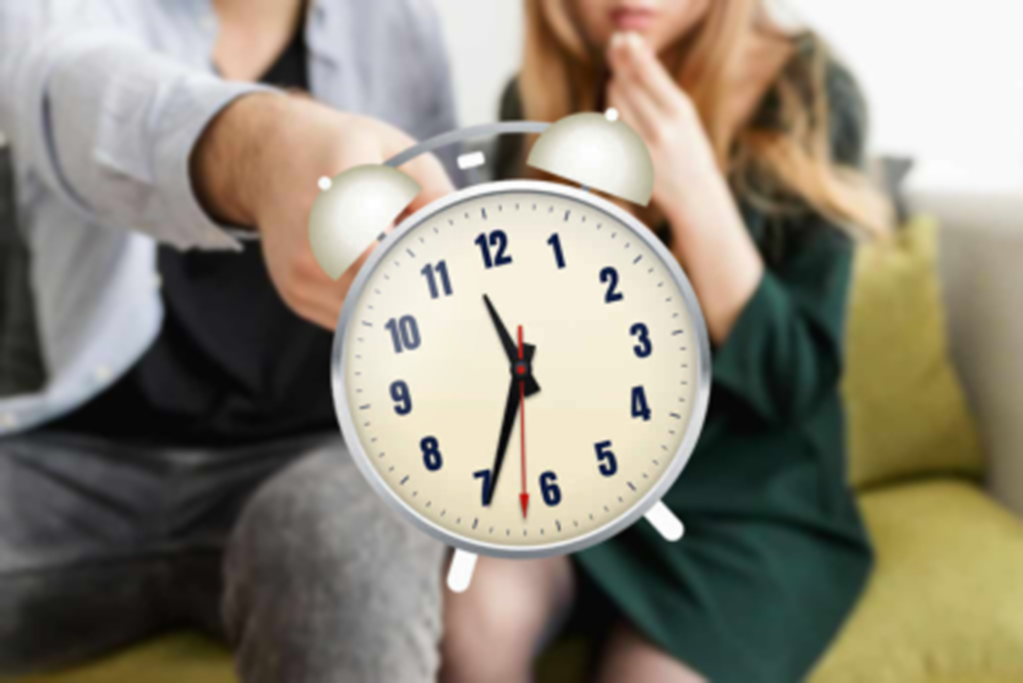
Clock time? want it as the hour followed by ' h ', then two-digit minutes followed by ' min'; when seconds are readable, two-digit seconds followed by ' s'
11 h 34 min 32 s
